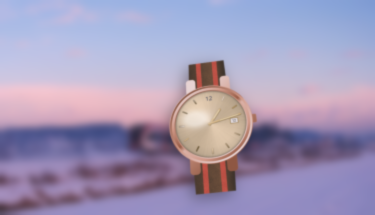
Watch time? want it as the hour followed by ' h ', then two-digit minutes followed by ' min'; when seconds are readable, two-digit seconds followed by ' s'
1 h 13 min
